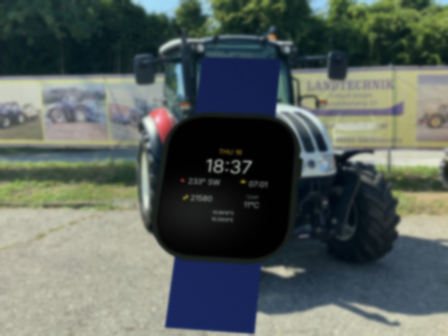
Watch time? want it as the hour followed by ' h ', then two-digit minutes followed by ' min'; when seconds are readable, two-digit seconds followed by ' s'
18 h 37 min
